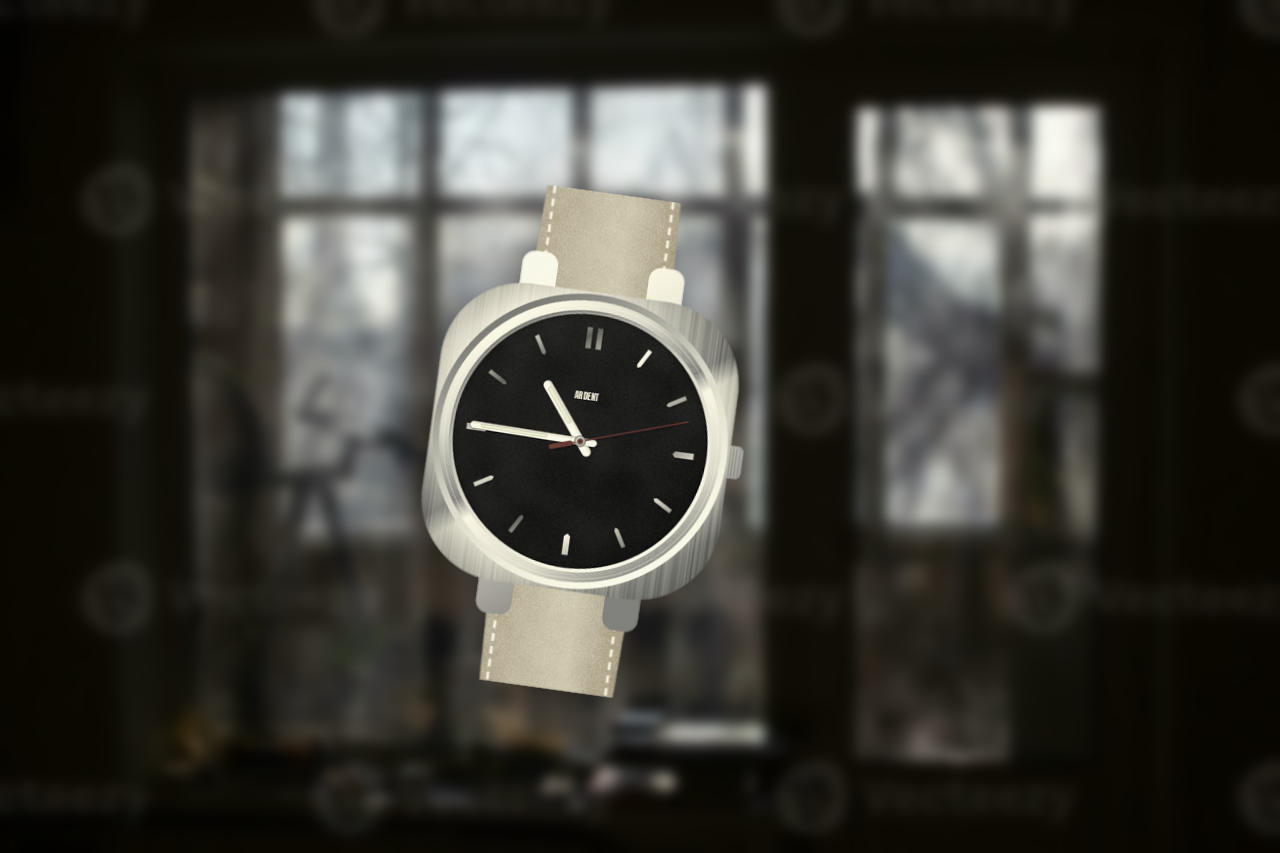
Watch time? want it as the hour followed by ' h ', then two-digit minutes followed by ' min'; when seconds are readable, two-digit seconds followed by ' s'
10 h 45 min 12 s
